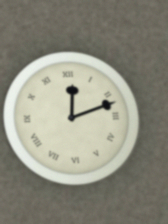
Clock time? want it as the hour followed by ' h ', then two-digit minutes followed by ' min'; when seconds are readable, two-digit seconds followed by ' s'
12 h 12 min
